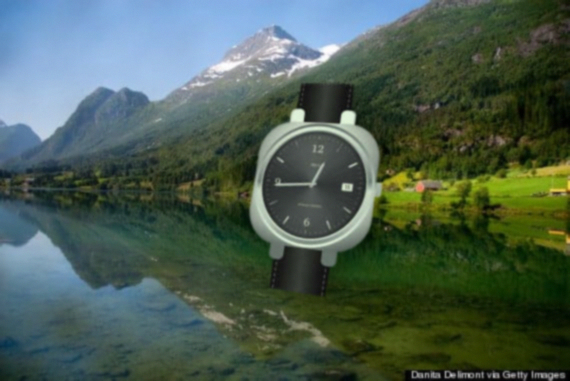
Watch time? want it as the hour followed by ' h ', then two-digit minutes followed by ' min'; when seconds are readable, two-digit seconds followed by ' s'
12 h 44 min
